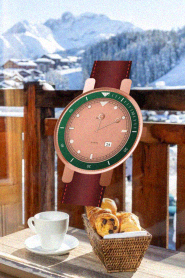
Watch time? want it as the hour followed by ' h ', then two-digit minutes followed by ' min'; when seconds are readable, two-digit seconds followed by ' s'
12 h 10 min
